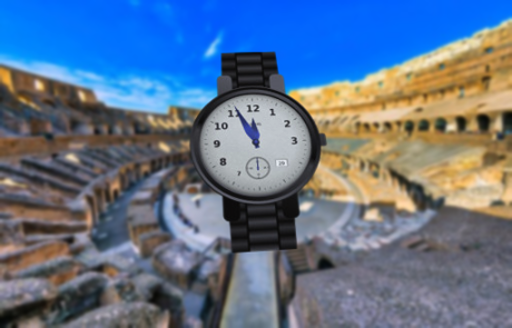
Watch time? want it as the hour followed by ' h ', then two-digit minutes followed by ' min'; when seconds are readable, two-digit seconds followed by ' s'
11 h 56 min
